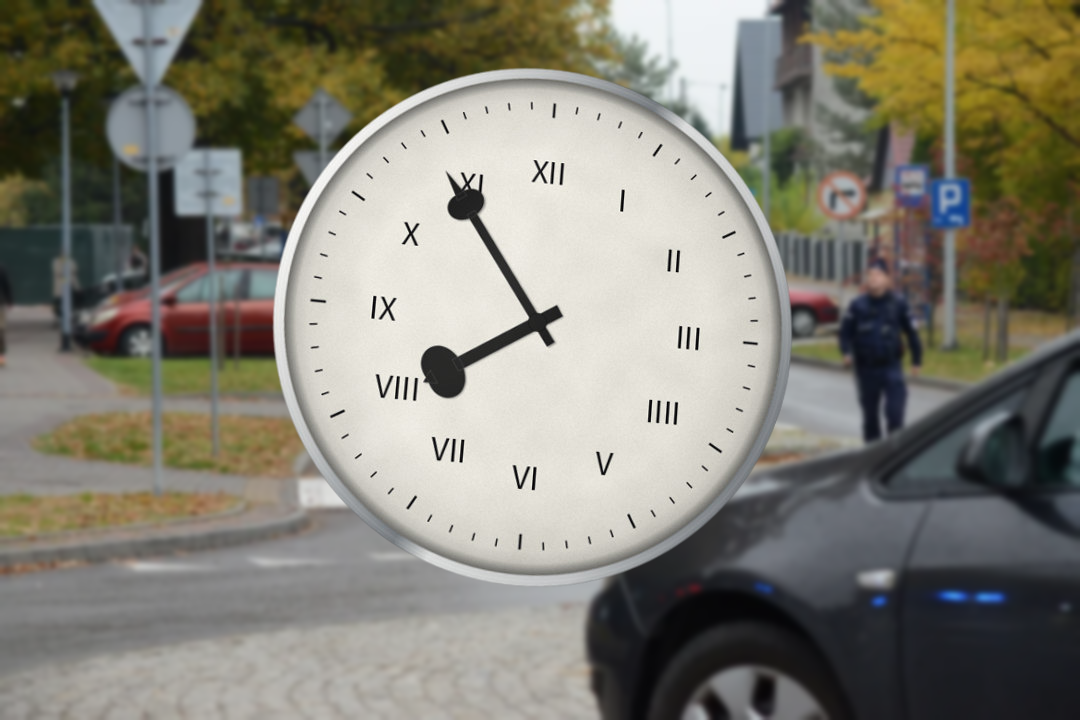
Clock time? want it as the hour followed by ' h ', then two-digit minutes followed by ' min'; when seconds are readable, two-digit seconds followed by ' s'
7 h 54 min
